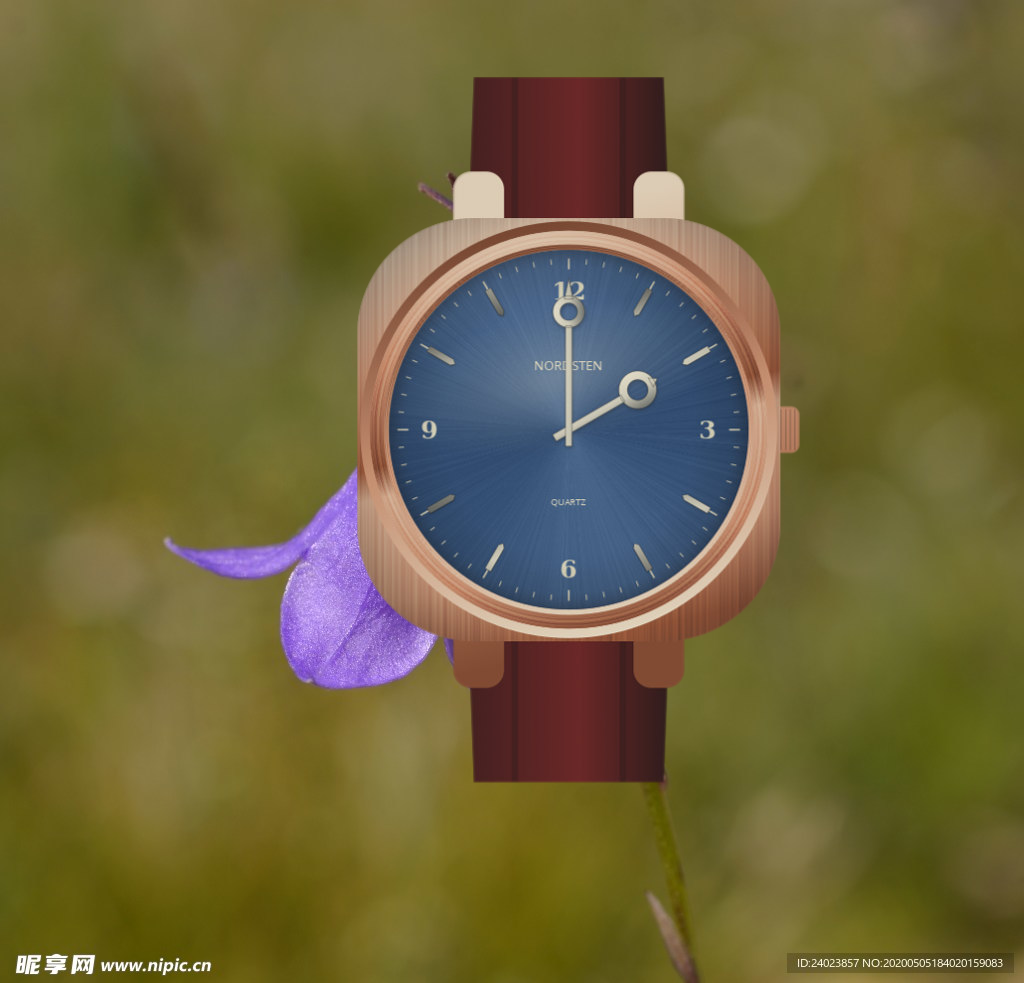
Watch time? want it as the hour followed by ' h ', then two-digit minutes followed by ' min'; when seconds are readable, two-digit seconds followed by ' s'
2 h 00 min
